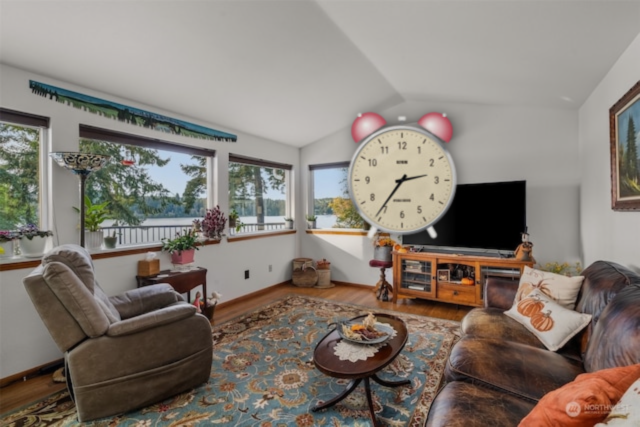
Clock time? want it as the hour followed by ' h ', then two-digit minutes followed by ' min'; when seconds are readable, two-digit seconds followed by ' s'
2 h 36 min
